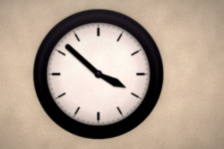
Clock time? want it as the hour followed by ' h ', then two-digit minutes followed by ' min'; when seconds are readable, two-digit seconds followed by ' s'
3 h 52 min
